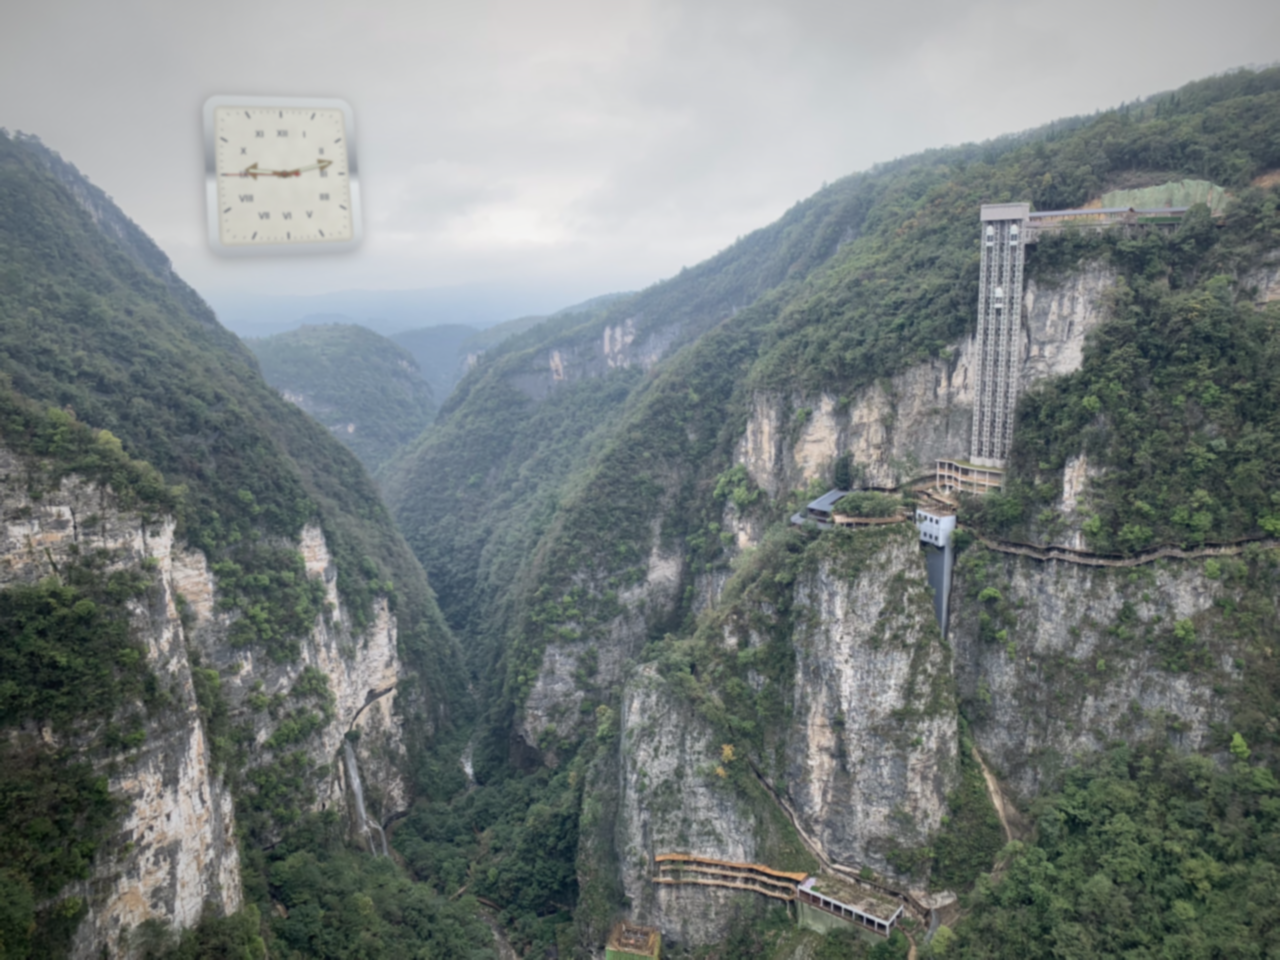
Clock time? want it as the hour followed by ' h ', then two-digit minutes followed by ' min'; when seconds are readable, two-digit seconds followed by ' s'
9 h 12 min 45 s
